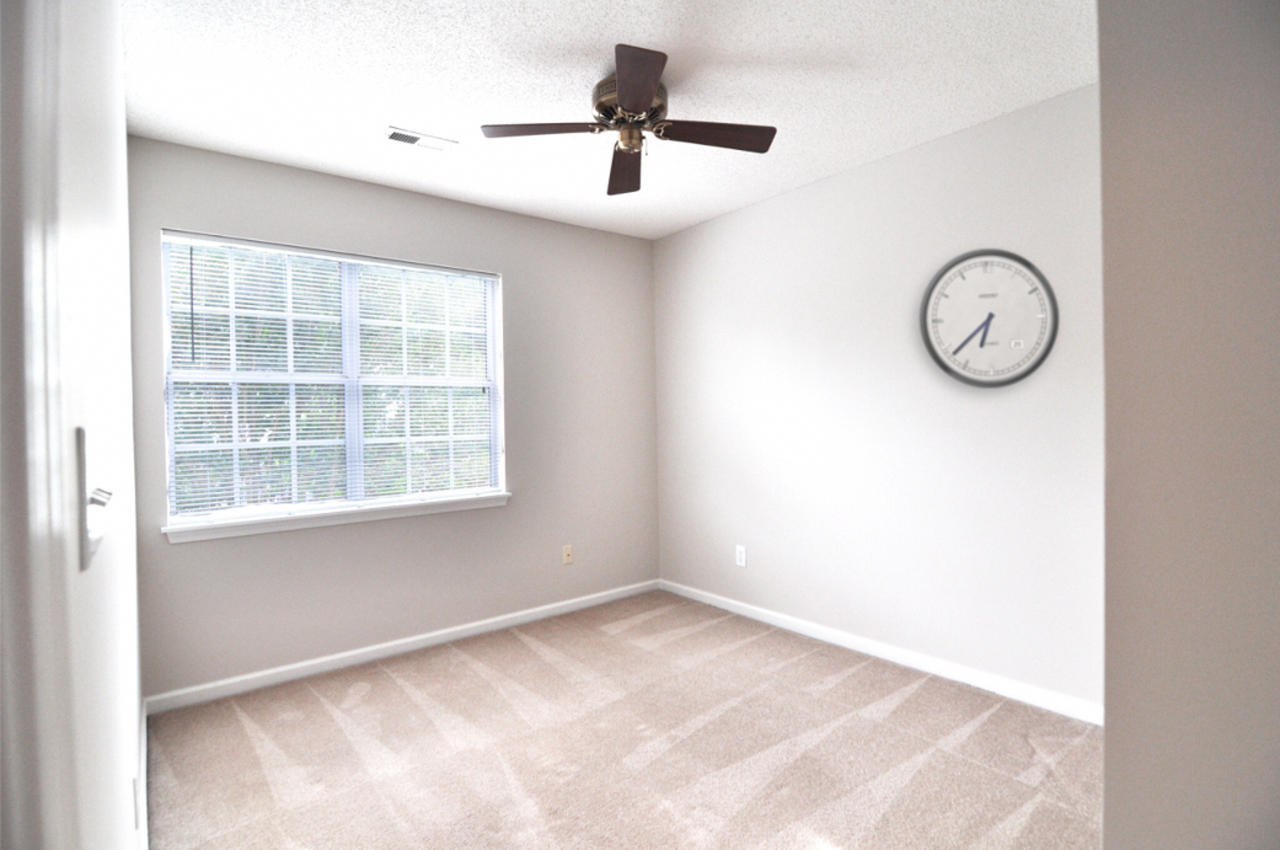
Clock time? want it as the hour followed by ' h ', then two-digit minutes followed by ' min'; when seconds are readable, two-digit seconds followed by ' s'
6 h 38 min
